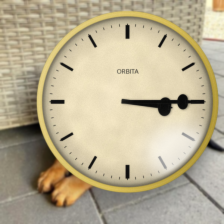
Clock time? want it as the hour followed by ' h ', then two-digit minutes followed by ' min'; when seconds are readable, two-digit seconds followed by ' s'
3 h 15 min
